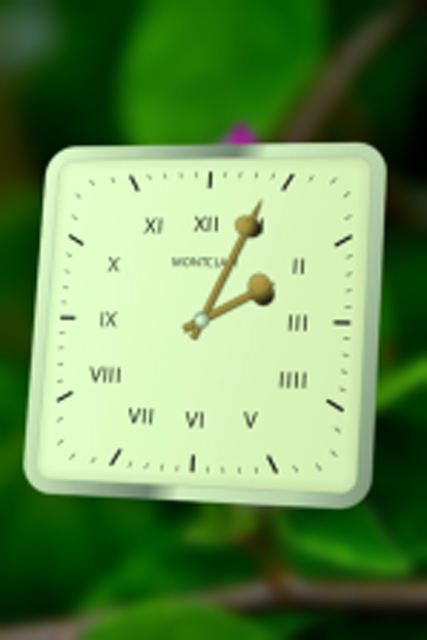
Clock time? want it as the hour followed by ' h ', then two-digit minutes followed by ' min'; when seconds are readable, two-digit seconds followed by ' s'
2 h 04 min
